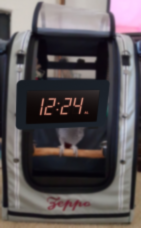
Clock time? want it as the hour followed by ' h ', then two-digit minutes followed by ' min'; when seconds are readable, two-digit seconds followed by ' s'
12 h 24 min
